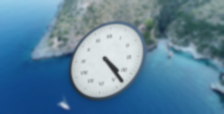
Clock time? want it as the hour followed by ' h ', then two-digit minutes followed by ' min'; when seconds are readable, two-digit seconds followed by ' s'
4 h 23 min
